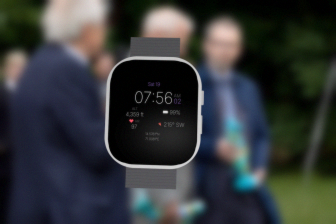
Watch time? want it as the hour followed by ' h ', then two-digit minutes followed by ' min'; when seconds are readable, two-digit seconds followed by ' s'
7 h 56 min
